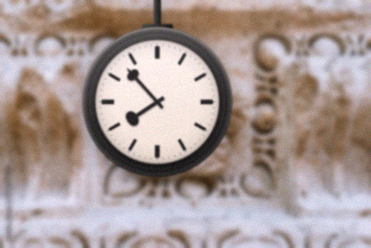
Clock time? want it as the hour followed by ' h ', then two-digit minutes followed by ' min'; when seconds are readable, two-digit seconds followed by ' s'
7 h 53 min
